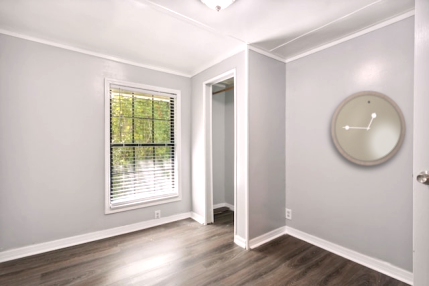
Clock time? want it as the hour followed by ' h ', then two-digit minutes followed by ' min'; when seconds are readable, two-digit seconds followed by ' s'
12 h 45 min
